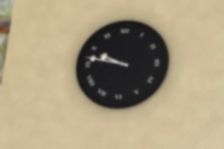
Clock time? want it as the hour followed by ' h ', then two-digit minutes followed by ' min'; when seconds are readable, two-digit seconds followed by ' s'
9 h 47 min
